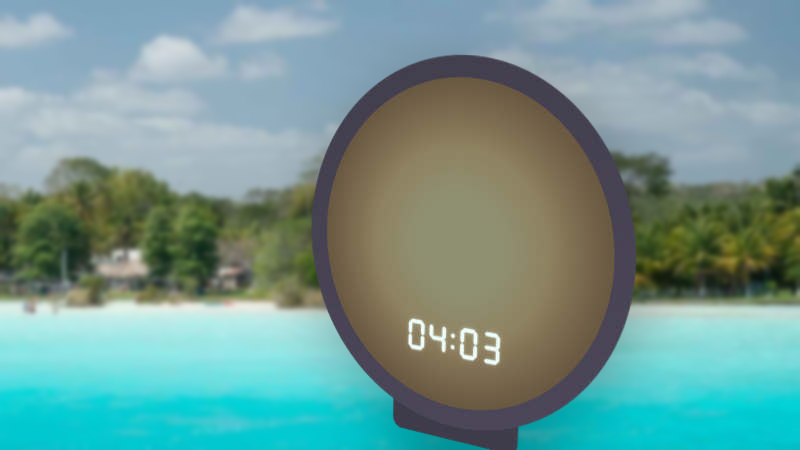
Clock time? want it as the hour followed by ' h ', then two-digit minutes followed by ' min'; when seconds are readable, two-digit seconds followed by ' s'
4 h 03 min
